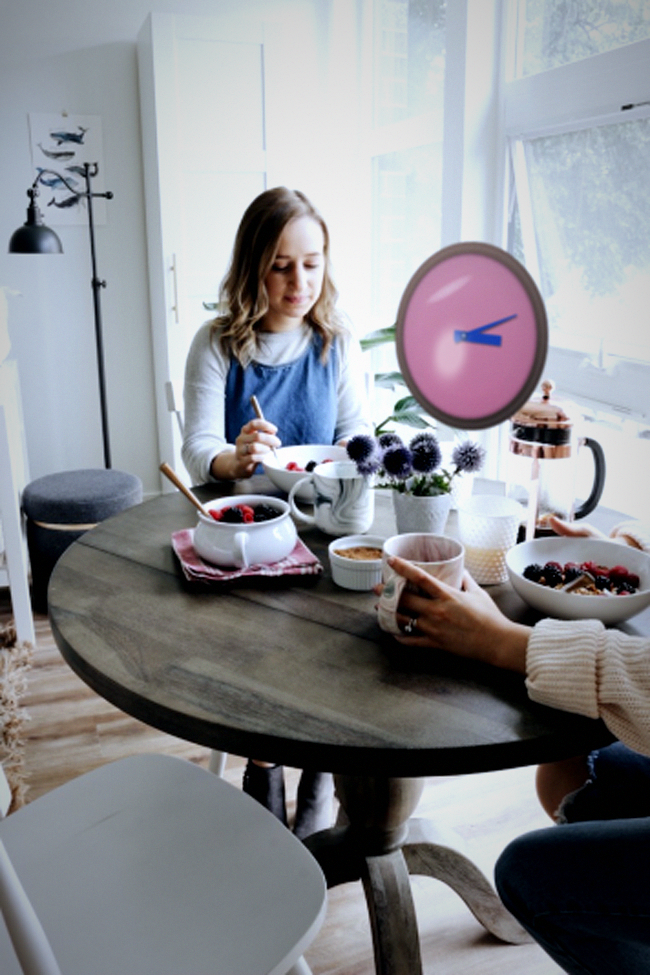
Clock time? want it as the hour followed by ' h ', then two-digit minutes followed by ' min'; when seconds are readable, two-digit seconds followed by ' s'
3 h 12 min
